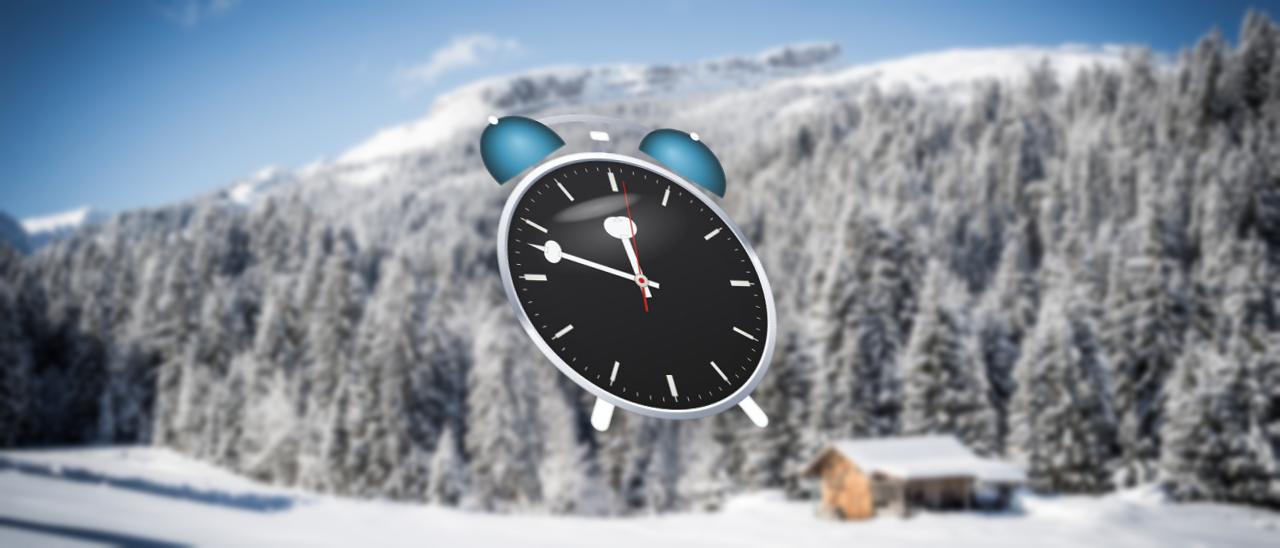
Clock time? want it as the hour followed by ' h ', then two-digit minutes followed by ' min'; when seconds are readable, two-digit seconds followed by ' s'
11 h 48 min 01 s
